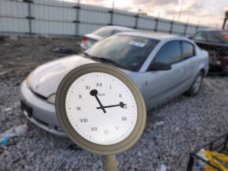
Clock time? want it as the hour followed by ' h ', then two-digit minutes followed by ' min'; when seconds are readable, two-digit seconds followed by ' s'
11 h 14 min
